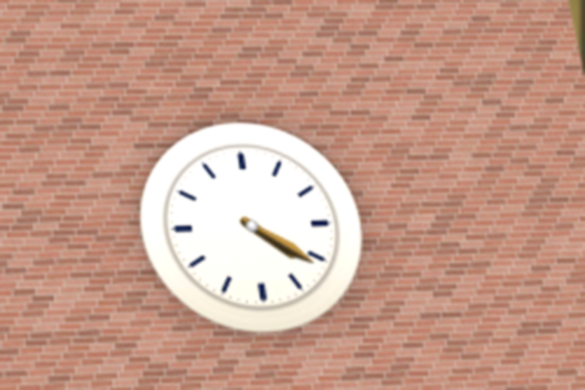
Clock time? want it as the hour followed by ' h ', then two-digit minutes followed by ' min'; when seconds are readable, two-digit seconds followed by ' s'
4 h 21 min
